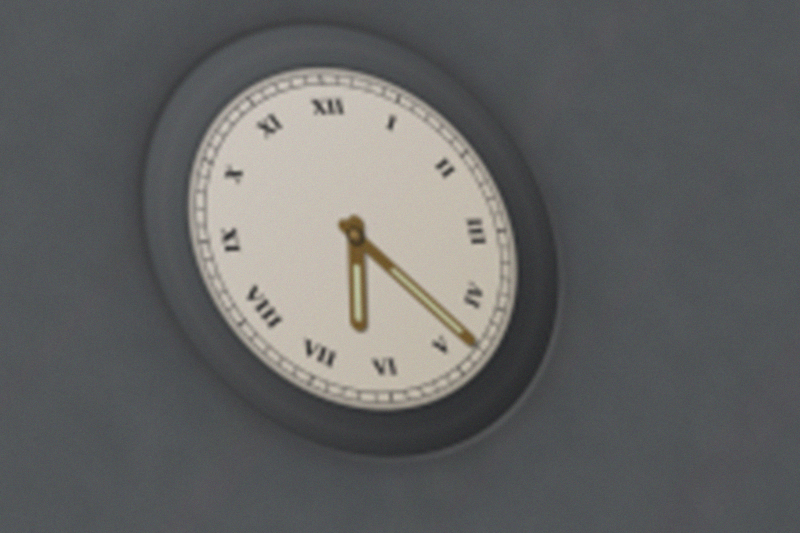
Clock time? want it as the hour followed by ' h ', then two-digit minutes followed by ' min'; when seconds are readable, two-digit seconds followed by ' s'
6 h 23 min
